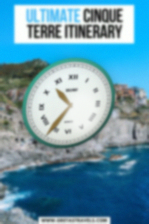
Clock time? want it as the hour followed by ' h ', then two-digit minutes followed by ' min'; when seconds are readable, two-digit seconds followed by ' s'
10 h 36 min
